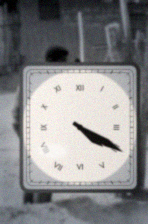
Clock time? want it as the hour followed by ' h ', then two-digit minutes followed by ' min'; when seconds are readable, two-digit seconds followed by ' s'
4 h 20 min
